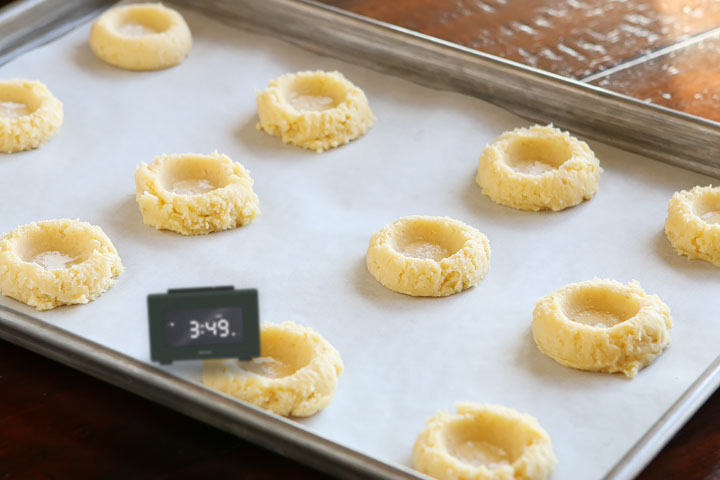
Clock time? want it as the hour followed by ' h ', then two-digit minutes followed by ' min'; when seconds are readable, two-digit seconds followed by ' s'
3 h 49 min
